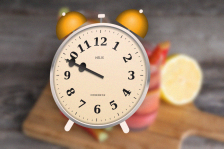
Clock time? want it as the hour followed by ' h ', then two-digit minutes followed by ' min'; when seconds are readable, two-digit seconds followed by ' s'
9 h 49 min
